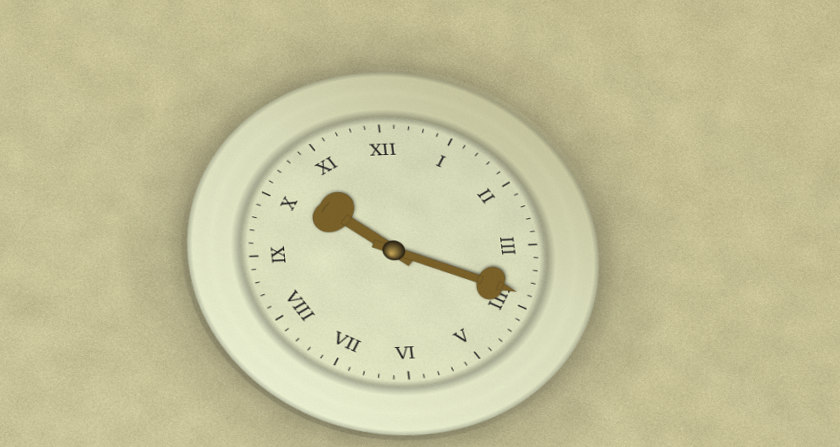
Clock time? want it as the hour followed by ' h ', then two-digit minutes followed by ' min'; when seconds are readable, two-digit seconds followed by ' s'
10 h 19 min
